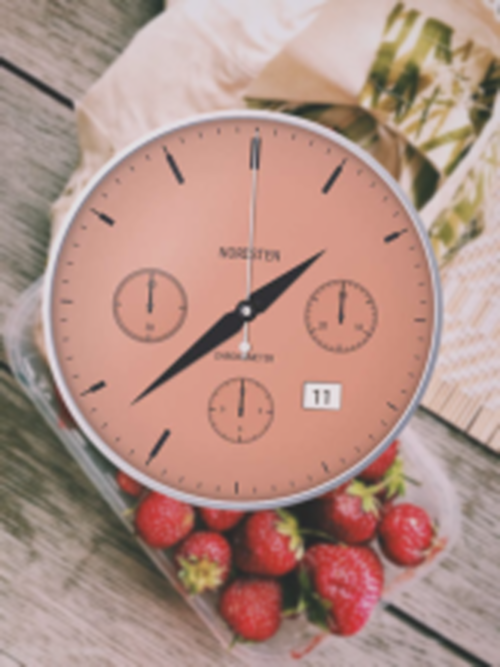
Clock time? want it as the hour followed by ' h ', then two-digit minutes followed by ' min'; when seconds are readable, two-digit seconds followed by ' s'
1 h 38 min
